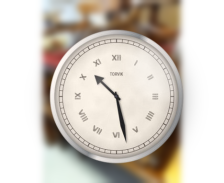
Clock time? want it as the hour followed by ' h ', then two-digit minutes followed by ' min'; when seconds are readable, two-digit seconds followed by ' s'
10 h 28 min
